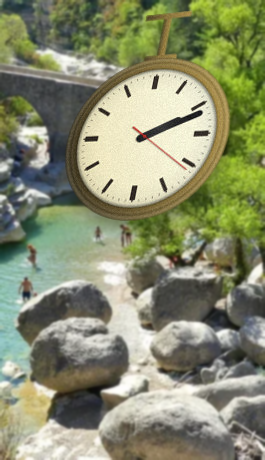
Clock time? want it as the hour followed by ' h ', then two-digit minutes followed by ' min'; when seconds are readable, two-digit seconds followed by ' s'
2 h 11 min 21 s
